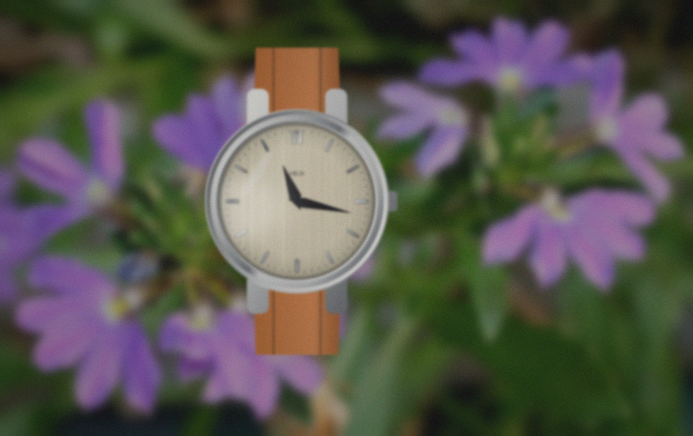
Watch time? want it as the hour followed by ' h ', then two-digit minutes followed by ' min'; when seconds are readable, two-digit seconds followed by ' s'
11 h 17 min
